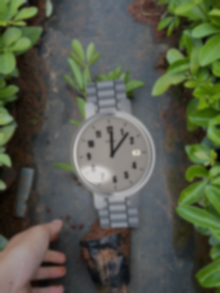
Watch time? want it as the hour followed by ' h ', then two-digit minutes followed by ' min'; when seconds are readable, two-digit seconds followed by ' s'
12 h 07 min
